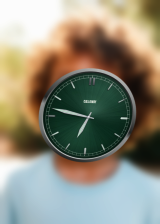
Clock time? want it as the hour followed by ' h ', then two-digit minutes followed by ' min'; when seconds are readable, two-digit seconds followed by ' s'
6 h 47 min
